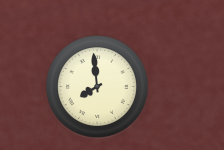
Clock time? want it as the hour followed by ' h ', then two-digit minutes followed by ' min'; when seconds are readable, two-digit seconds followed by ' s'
7 h 59 min
